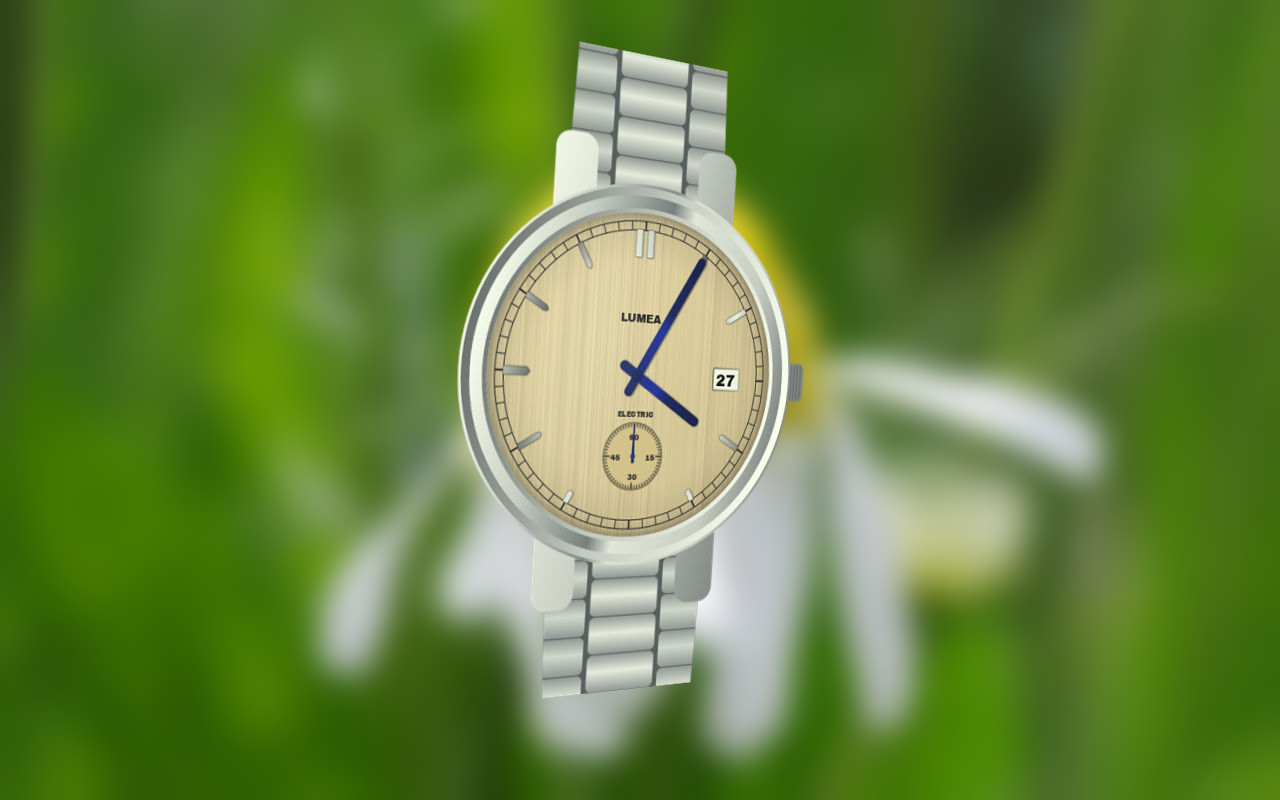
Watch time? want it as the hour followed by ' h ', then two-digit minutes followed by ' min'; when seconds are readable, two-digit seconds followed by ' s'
4 h 05 min
